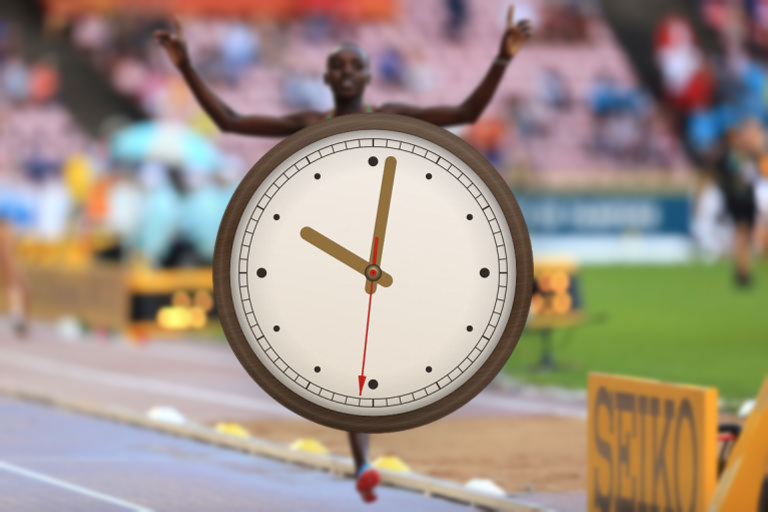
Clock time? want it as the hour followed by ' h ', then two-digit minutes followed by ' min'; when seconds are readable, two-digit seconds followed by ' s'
10 h 01 min 31 s
